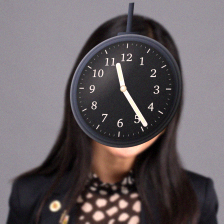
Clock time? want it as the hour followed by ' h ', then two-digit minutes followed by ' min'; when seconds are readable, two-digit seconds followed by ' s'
11 h 24 min
